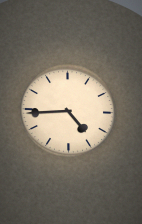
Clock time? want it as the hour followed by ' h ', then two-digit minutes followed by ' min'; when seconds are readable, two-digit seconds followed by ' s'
4 h 44 min
